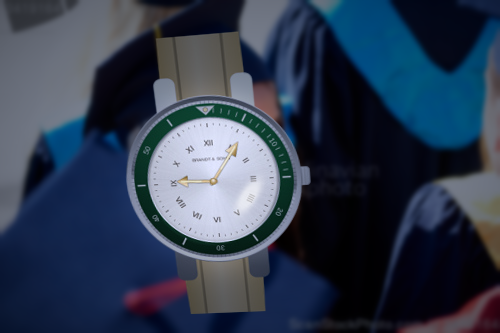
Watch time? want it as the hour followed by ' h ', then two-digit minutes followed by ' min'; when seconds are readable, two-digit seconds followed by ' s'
9 h 06 min
